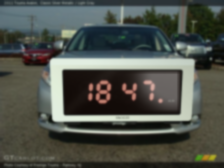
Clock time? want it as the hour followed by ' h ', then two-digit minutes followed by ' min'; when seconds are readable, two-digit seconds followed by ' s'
18 h 47 min
